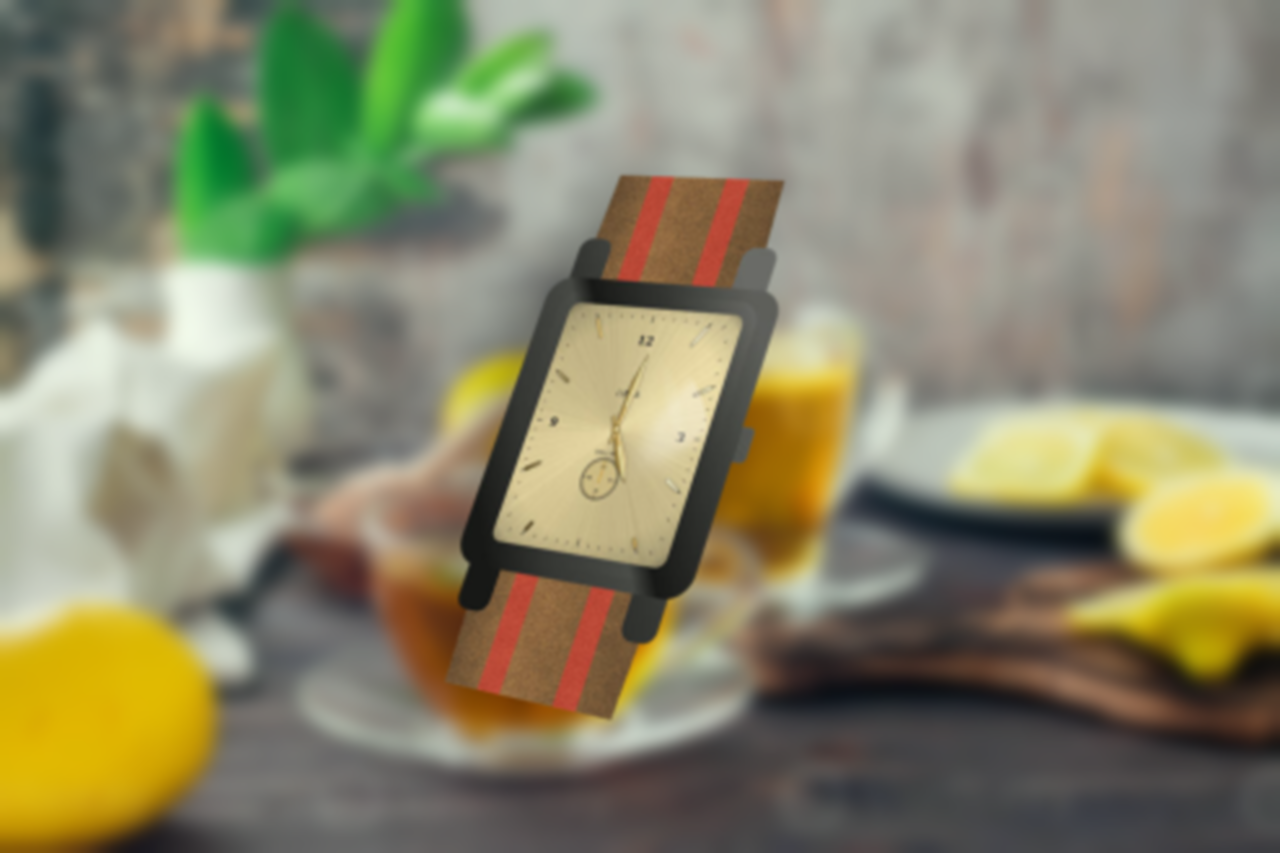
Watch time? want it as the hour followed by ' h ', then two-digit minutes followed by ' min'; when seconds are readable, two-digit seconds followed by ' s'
5 h 01 min
